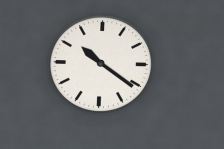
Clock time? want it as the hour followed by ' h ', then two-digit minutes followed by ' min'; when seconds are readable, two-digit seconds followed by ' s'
10 h 21 min
